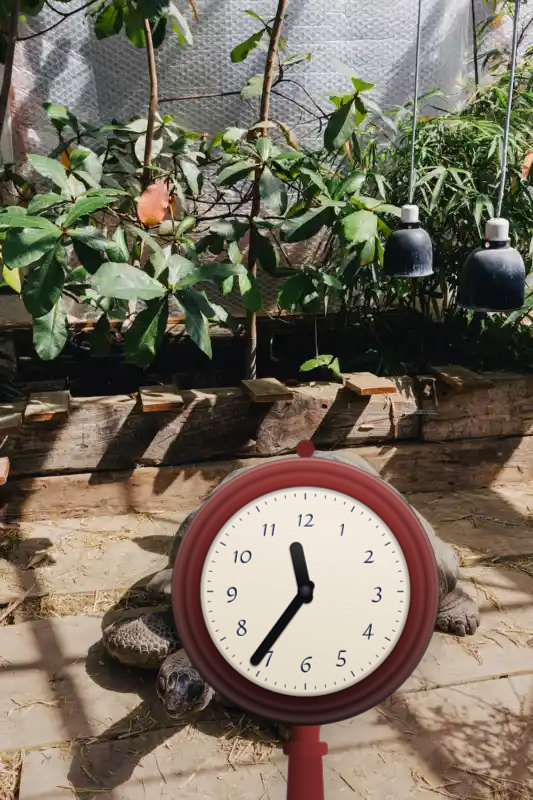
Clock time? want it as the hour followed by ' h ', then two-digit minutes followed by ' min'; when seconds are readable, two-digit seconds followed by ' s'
11 h 36 min
